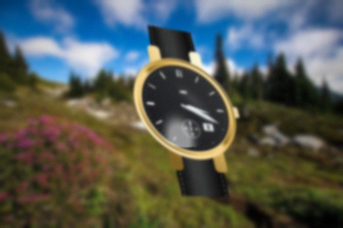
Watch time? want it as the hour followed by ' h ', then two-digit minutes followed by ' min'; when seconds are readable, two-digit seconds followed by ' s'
3 h 19 min
